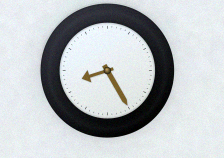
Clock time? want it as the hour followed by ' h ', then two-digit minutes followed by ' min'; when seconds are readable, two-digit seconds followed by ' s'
8 h 25 min
